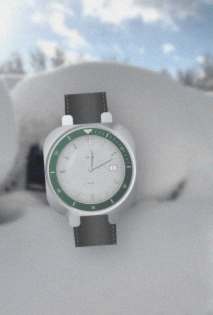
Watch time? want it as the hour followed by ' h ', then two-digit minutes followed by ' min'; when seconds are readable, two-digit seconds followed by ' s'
12 h 11 min
